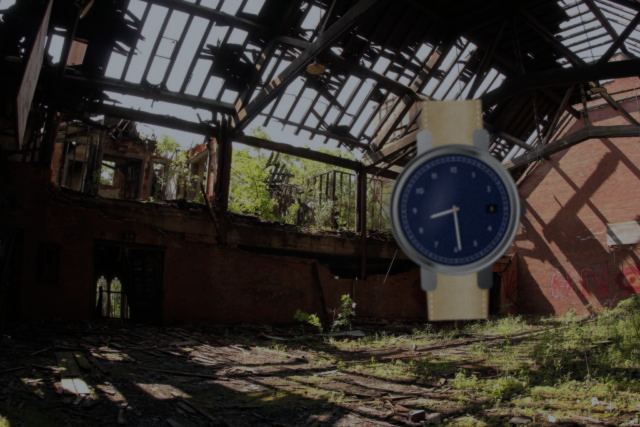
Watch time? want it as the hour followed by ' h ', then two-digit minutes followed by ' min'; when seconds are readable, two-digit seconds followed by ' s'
8 h 29 min
